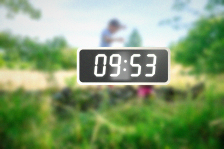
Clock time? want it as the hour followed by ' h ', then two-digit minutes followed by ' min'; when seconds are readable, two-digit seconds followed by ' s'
9 h 53 min
